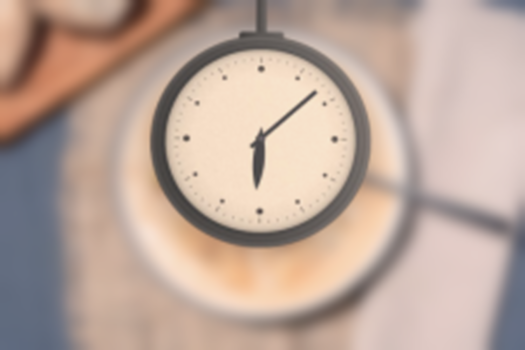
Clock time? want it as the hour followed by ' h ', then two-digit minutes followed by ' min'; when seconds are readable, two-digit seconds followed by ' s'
6 h 08 min
